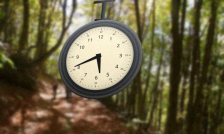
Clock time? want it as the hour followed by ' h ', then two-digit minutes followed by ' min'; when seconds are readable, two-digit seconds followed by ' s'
5 h 41 min
